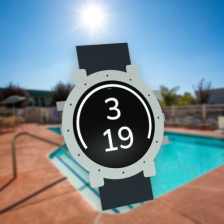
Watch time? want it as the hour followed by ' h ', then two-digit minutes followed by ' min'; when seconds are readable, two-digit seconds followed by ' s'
3 h 19 min
